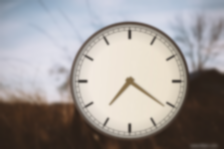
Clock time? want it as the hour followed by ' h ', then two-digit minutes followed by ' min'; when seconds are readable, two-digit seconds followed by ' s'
7 h 21 min
